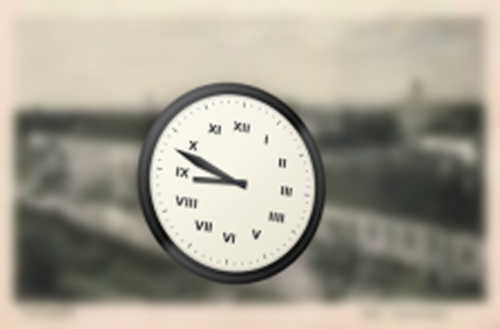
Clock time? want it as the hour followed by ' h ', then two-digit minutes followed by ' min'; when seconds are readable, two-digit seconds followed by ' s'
8 h 48 min
